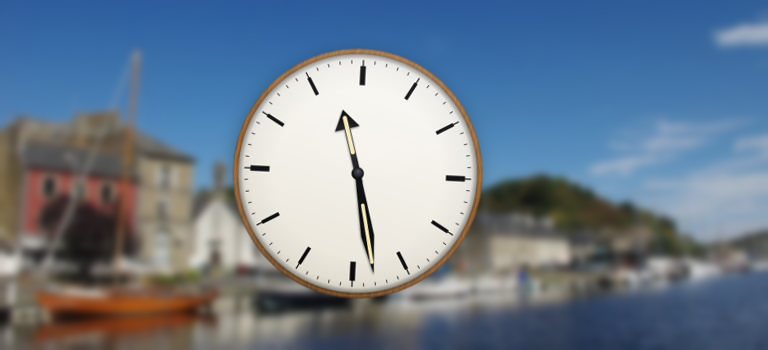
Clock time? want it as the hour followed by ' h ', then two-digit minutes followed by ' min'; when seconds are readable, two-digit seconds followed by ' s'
11 h 28 min
